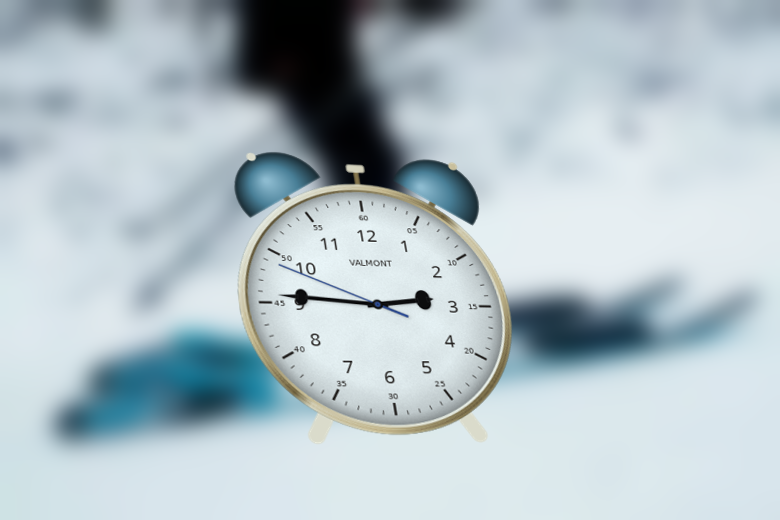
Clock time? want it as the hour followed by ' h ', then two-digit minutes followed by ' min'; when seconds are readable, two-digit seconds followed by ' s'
2 h 45 min 49 s
